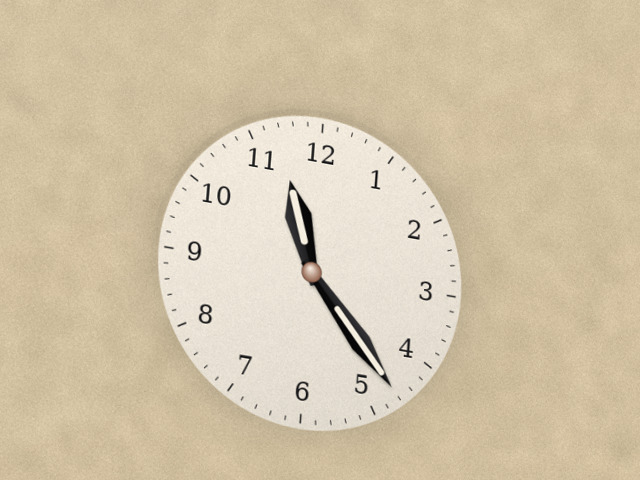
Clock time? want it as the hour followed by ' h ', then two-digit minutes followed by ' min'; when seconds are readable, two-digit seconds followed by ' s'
11 h 23 min
